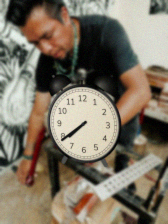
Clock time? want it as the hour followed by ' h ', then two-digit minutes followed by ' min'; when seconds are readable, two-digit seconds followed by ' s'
7 h 39 min
